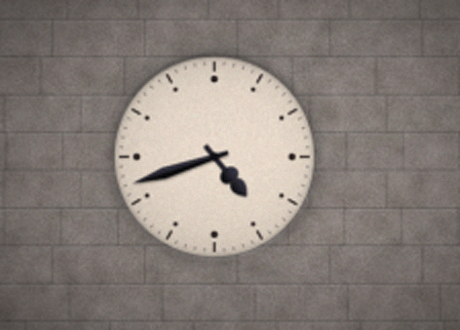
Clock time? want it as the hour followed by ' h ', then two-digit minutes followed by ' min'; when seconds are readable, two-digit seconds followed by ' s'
4 h 42 min
